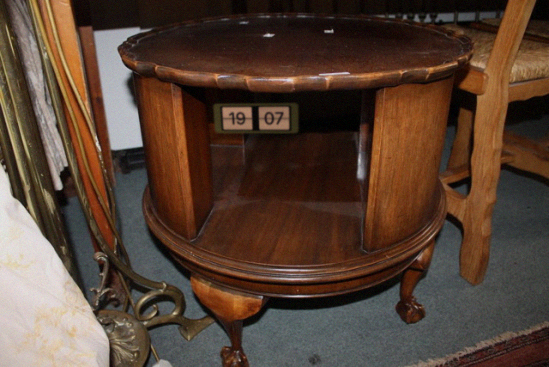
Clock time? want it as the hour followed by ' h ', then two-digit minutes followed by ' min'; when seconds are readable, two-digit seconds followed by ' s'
19 h 07 min
